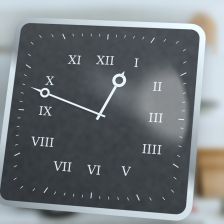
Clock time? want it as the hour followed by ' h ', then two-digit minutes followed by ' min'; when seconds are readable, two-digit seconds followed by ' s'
12 h 48 min
